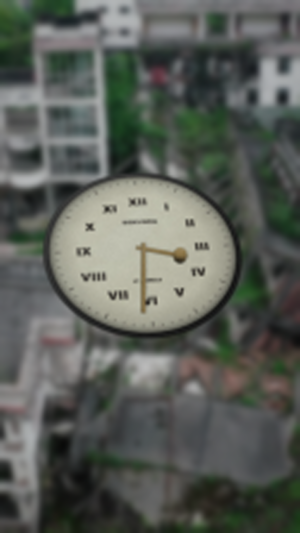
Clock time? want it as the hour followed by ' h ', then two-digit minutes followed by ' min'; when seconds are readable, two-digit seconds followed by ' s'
3 h 31 min
